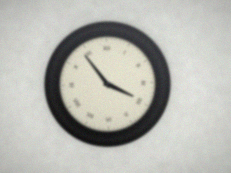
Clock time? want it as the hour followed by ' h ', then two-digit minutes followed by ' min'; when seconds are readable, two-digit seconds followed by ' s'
3 h 54 min
